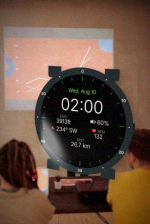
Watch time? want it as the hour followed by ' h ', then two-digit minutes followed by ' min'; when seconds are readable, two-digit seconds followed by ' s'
2 h 00 min
